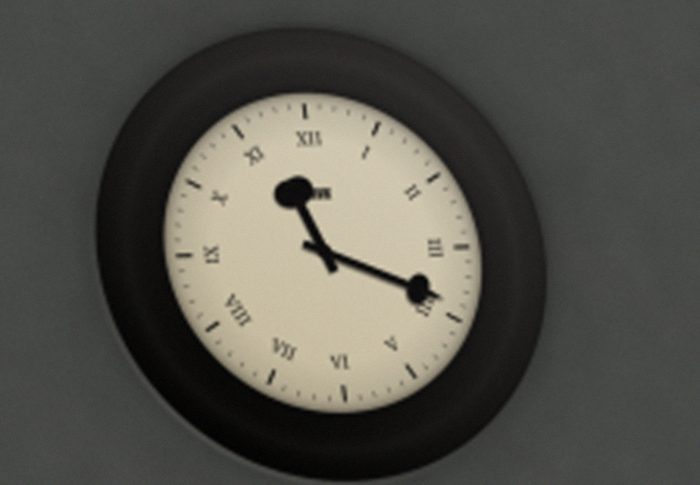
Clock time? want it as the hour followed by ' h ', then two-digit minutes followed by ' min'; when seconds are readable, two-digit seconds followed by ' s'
11 h 19 min
